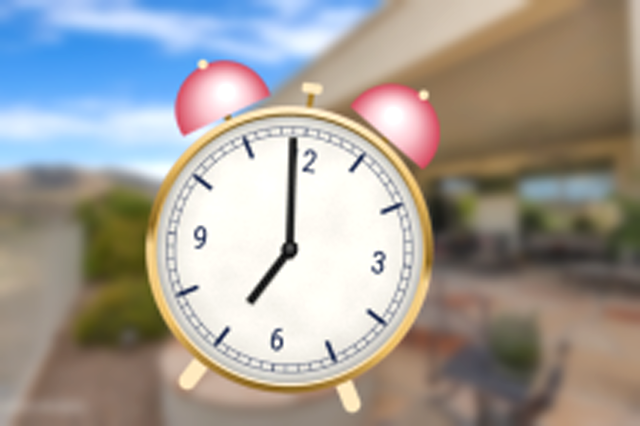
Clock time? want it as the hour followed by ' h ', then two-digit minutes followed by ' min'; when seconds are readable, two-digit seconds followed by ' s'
6 h 59 min
